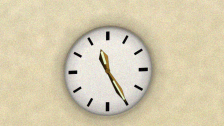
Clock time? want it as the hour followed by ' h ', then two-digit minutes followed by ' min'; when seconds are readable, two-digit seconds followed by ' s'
11 h 25 min
